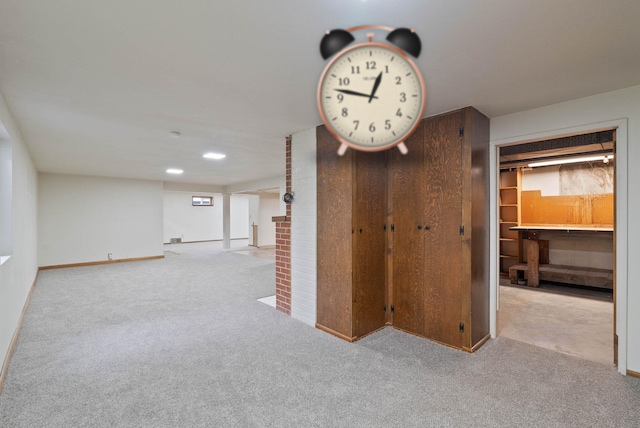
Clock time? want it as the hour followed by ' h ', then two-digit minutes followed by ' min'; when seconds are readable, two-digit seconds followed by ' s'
12 h 47 min
